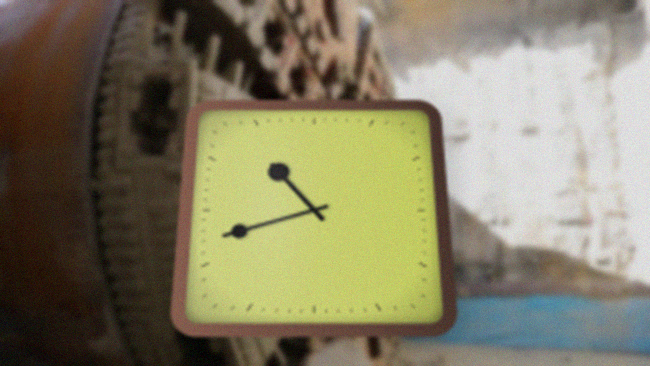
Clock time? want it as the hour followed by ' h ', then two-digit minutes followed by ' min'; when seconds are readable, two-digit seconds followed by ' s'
10 h 42 min
